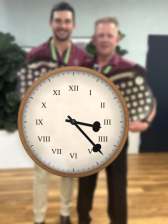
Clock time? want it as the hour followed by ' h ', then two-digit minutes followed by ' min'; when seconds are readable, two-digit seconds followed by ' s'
3 h 23 min
